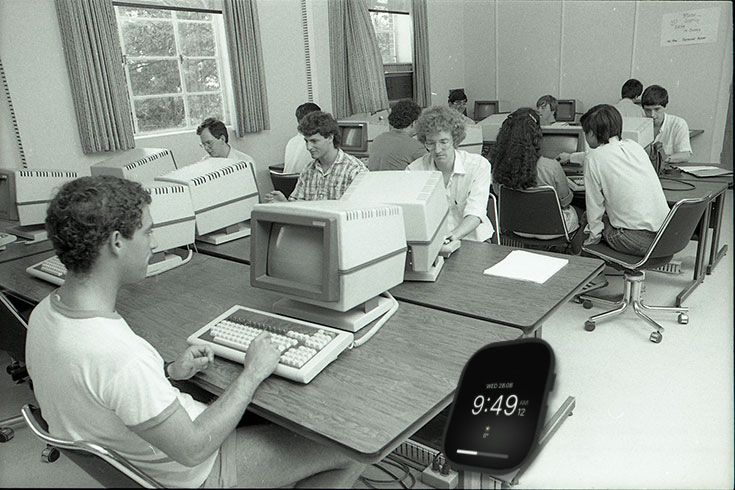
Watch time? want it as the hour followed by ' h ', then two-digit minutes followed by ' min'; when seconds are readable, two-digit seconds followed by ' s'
9 h 49 min
